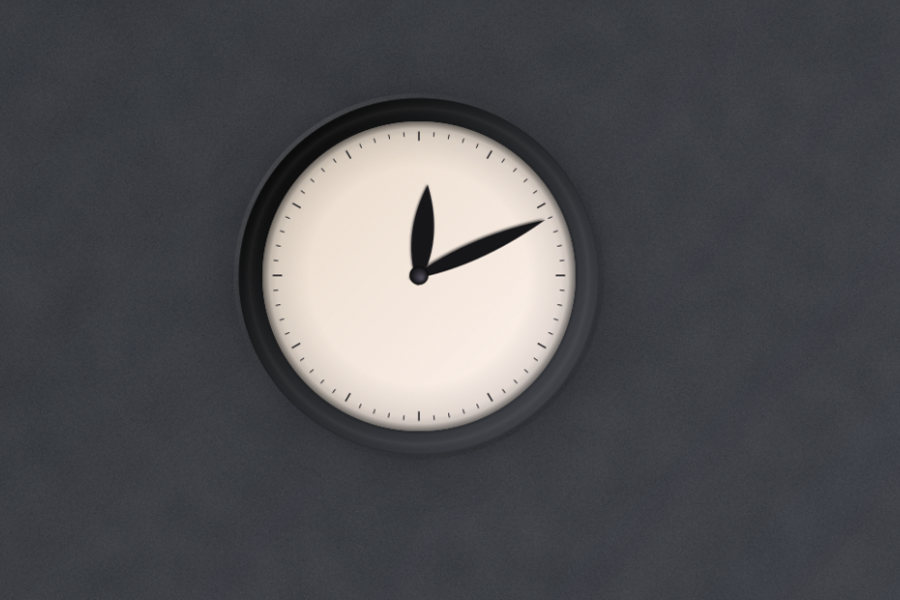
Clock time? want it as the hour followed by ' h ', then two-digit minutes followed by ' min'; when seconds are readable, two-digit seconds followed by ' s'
12 h 11 min
